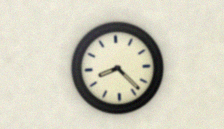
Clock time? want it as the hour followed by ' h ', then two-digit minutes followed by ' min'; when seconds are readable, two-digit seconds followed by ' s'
8 h 23 min
